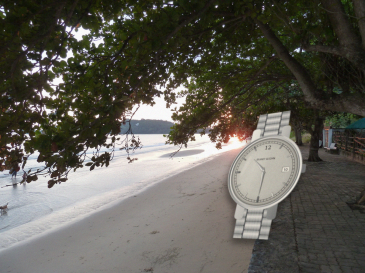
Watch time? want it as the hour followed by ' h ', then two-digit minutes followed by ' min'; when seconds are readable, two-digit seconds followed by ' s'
10 h 30 min
